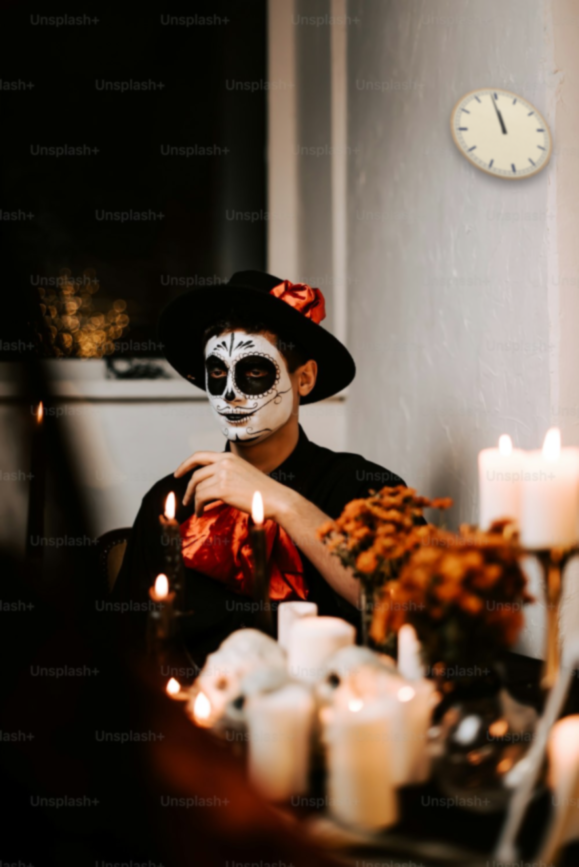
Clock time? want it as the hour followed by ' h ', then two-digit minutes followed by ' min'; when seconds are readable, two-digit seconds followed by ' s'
11 h 59 min
